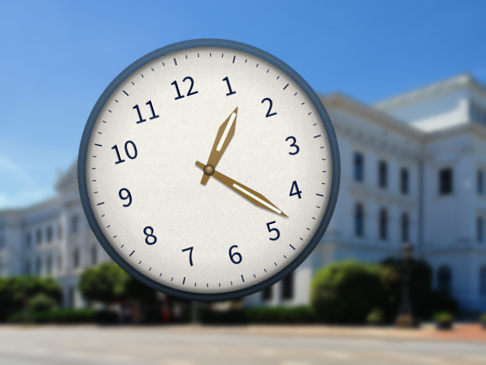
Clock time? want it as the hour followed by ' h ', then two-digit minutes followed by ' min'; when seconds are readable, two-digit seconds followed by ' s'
1 h 23 min
